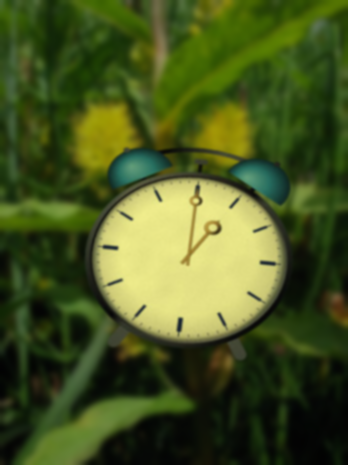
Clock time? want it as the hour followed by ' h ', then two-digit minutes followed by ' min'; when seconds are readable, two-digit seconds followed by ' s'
1 h 00 min
